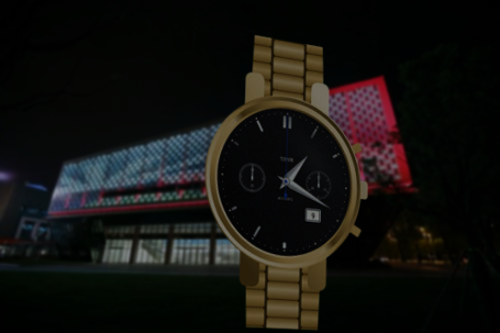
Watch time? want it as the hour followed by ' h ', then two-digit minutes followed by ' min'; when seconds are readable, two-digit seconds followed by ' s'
1 h 19 min
